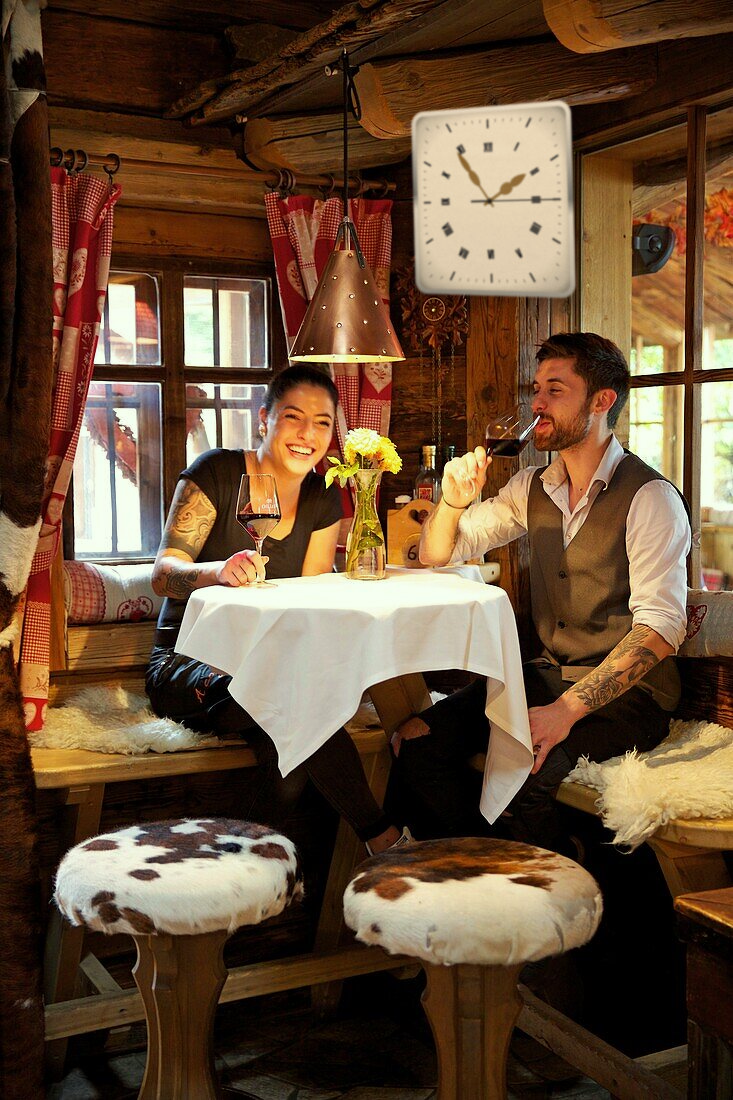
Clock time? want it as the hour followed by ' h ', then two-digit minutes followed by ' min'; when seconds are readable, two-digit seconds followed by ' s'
1 h 54 min 15 s
